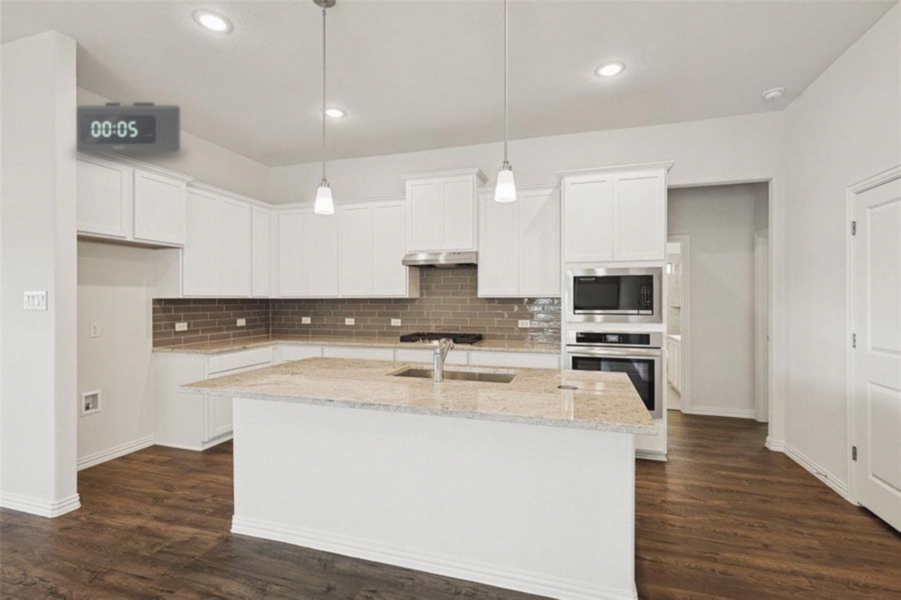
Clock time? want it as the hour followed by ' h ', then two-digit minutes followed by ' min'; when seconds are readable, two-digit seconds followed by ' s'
0 h 05 min
